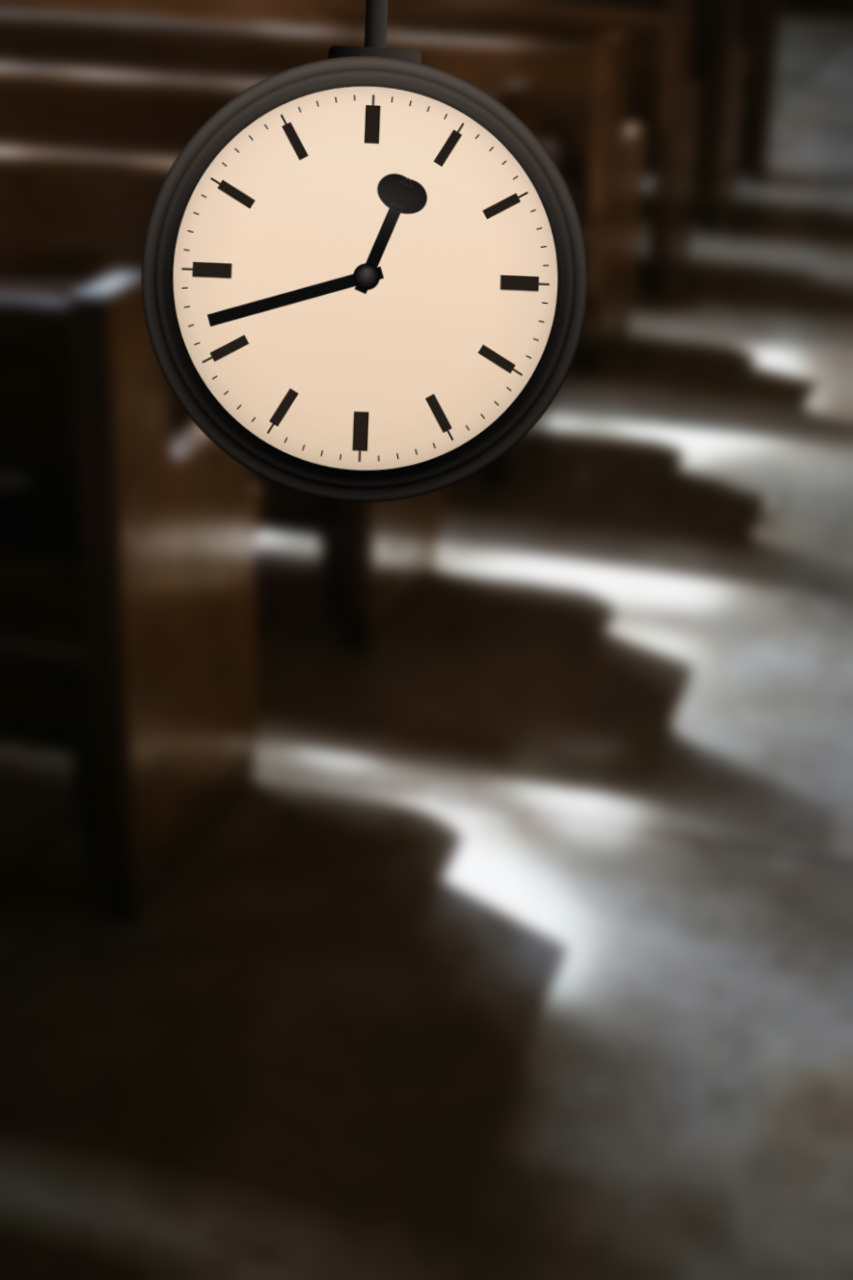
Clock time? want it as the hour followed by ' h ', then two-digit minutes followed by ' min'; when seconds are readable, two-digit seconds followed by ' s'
12 h 42 min
